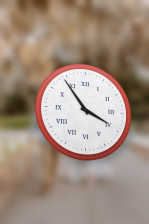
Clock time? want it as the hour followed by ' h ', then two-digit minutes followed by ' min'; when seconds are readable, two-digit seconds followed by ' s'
3 h 54 min
